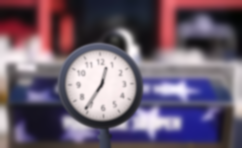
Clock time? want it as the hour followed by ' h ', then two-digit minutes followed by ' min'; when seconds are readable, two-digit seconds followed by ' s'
12 h 36 min
